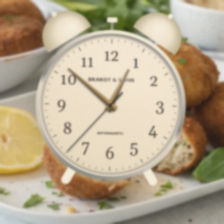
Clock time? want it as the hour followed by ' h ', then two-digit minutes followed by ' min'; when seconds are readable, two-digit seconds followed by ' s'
12 h 51 min 37 s
